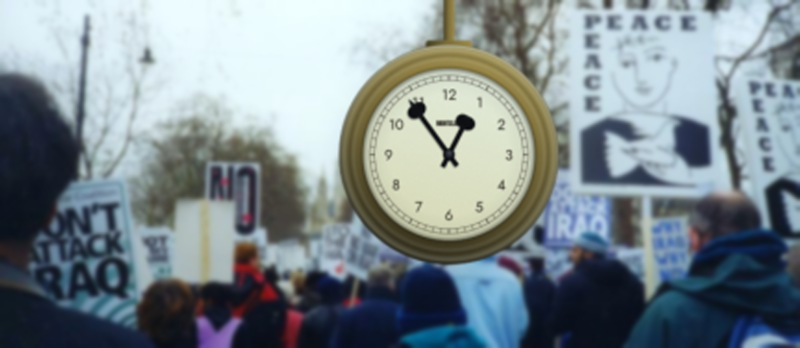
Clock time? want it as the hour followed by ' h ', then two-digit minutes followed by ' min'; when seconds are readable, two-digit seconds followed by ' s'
12 h 54 min
